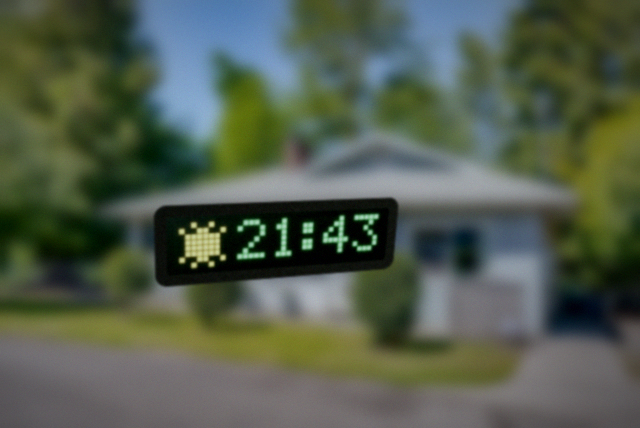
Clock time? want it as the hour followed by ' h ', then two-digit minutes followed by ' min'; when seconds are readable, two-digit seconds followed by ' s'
21 h 43 min
